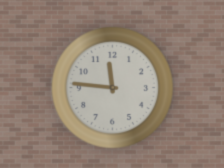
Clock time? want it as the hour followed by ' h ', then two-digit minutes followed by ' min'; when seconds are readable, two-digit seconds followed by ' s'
11 h 46 min
